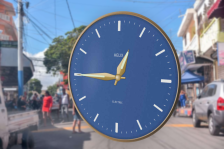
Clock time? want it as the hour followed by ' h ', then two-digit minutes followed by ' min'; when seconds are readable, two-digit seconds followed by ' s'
12 h 45 min
